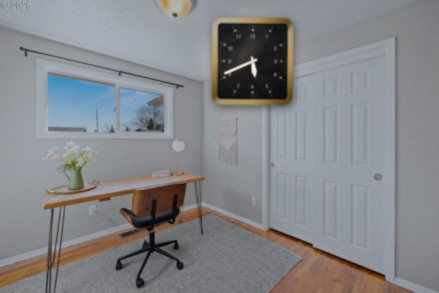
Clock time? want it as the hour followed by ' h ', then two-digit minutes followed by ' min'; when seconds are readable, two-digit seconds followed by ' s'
5 h 41 min
